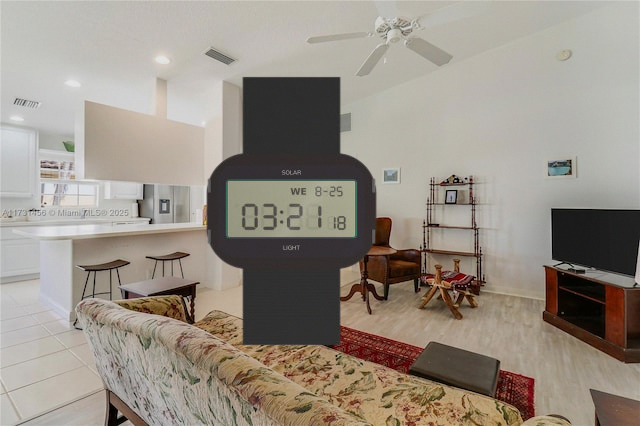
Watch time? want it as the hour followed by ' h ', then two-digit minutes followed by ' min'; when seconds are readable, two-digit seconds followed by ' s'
3 h 21 min 18 s
